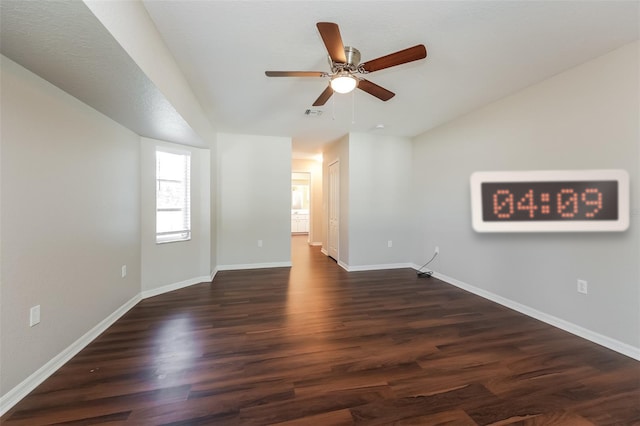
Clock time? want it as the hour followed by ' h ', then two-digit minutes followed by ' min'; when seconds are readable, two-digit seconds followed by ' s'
4 h 09 min
